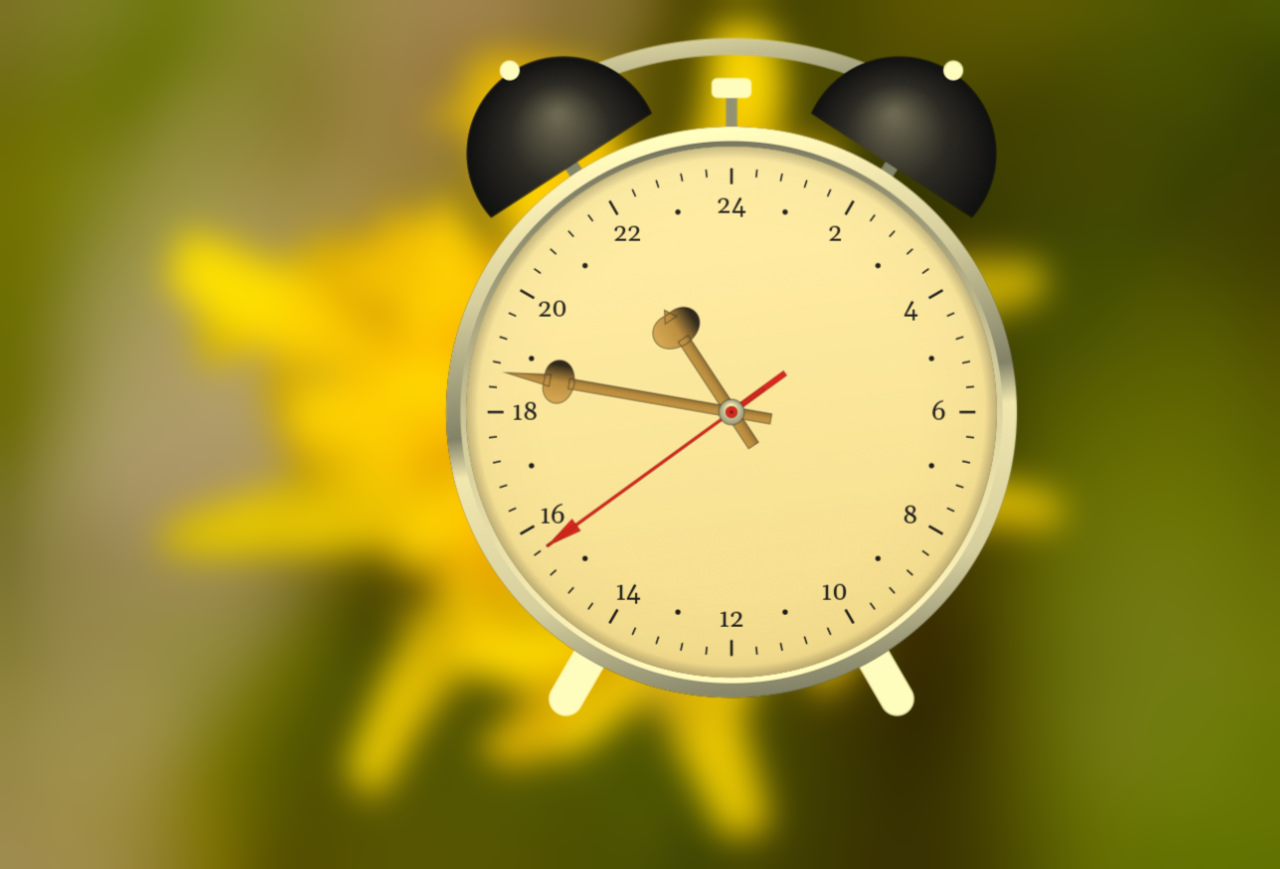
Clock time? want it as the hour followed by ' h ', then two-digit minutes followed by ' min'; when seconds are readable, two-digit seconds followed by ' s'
21 h 46 min 39 s
